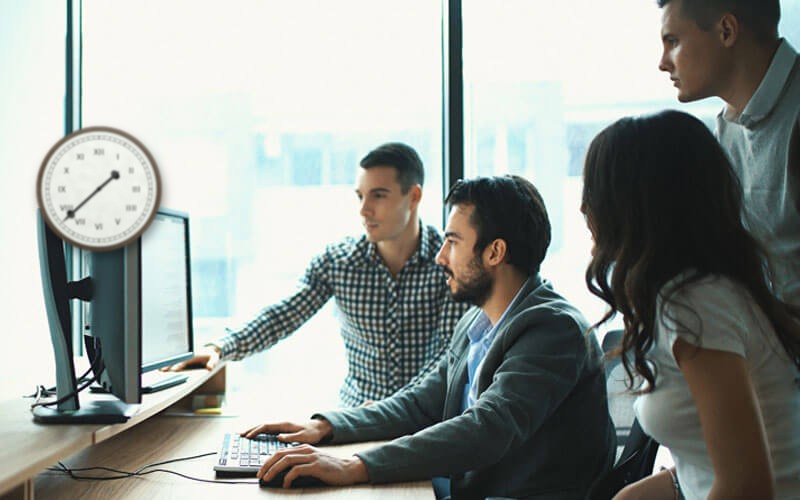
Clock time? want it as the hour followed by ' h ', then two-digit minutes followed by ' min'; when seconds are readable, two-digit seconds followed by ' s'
1 h 38 min
